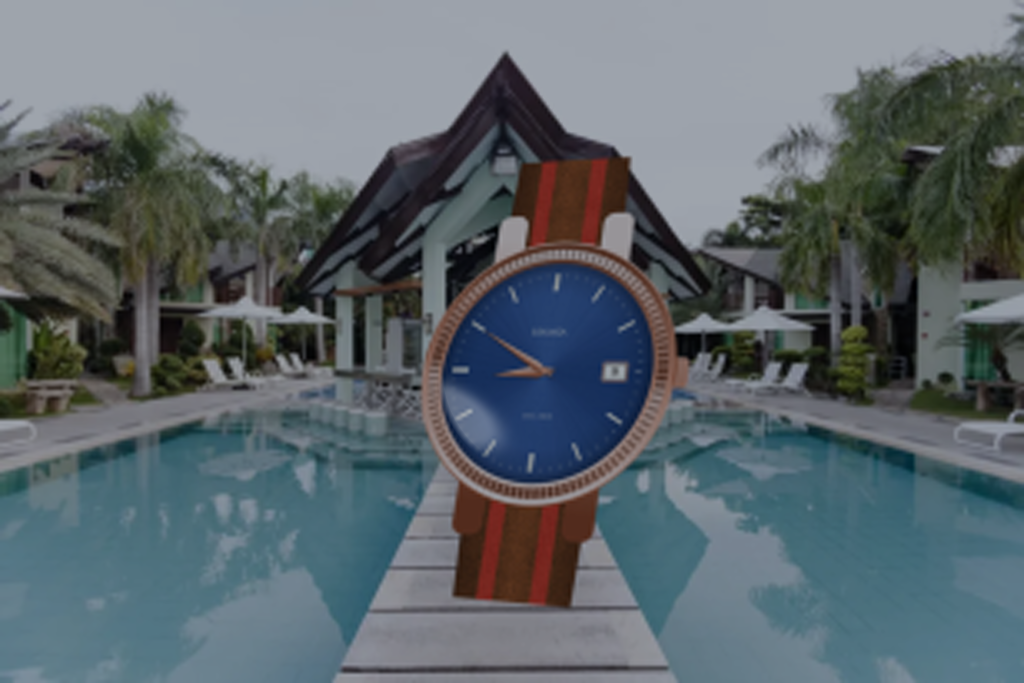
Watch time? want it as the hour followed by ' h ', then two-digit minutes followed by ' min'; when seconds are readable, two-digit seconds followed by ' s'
8 h 50 min
